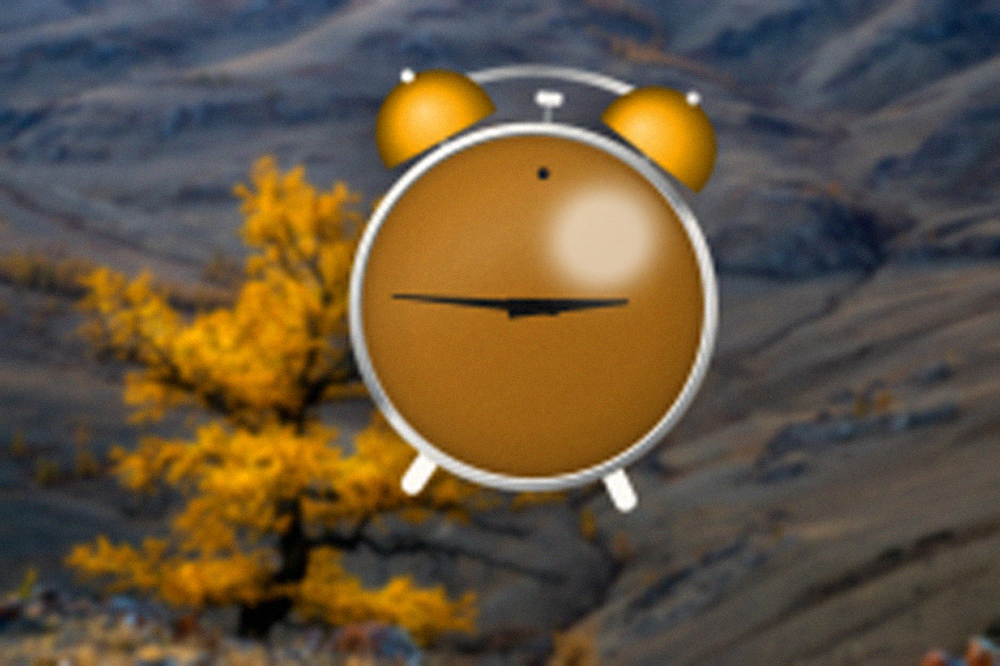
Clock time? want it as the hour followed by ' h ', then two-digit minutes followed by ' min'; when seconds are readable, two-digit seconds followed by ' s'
2 h 45 min
